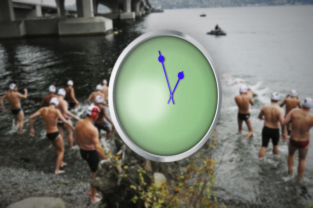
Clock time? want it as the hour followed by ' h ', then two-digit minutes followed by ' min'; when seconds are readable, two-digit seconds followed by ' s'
12 h 57 min
